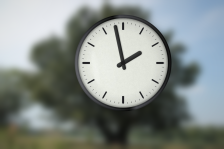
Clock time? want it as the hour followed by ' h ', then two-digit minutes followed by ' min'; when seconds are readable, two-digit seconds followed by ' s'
1 h 58 min
